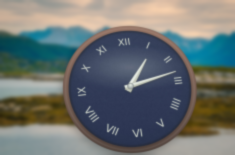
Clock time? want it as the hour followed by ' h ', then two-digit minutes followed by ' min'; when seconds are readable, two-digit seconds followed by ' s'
1 h 13 min
